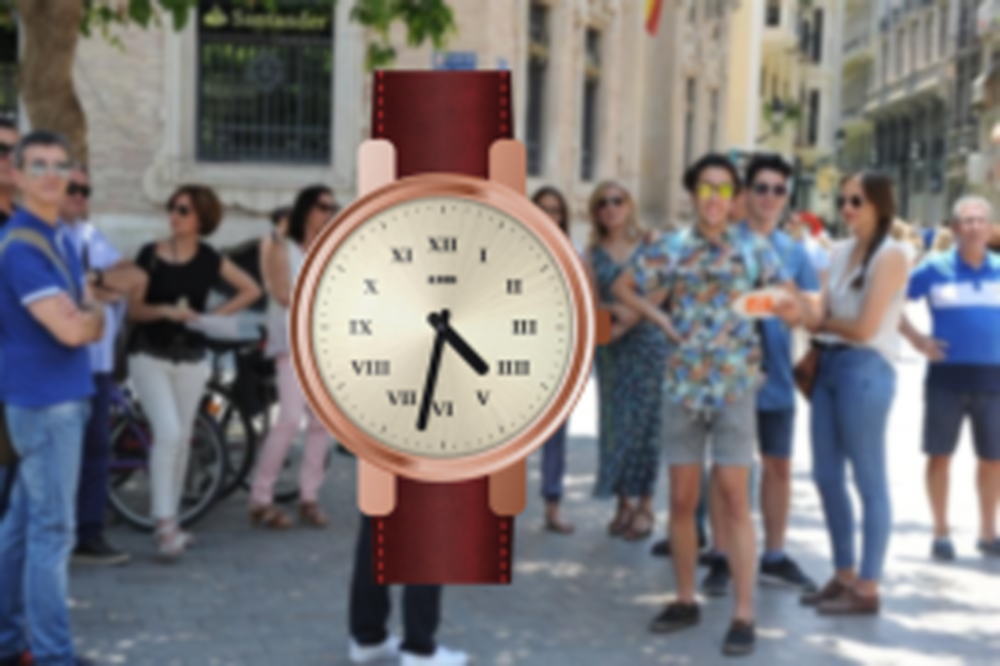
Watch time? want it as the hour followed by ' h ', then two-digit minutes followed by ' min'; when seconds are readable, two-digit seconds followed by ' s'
4 h 32 min
